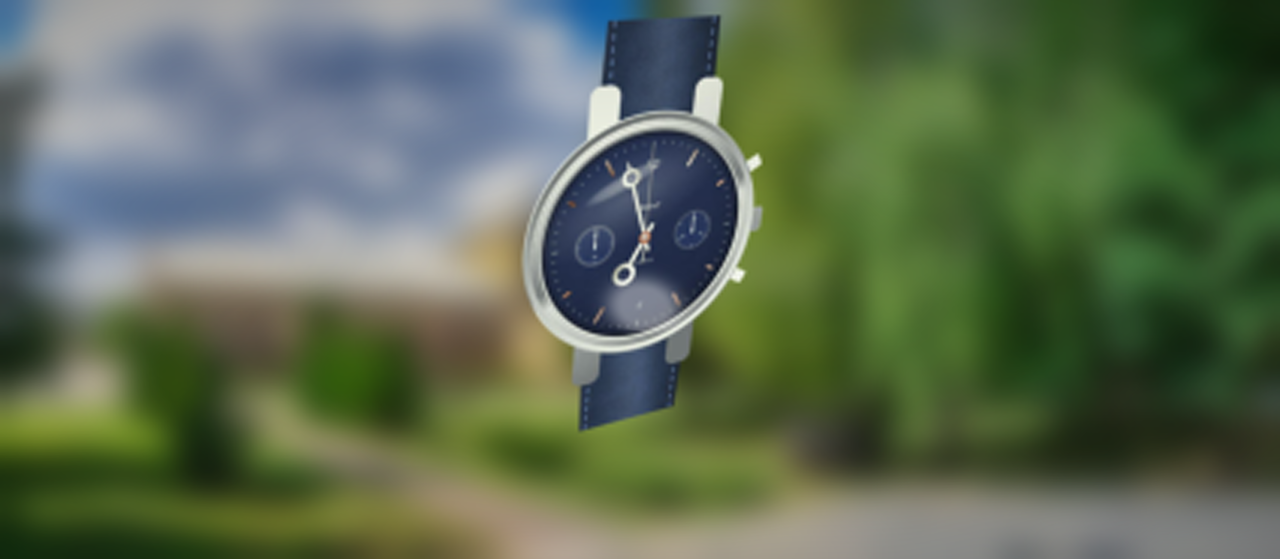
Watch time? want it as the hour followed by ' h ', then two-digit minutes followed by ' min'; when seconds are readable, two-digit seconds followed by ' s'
6 h 57 min
